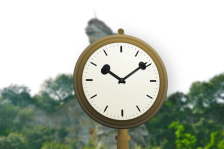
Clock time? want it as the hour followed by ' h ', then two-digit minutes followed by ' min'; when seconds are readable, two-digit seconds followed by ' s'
10 h 09 min
